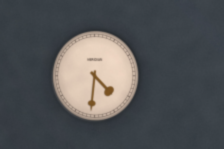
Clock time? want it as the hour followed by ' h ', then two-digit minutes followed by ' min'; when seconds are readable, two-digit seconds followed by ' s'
4 h 31 min
